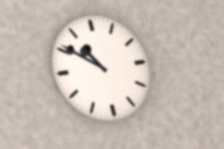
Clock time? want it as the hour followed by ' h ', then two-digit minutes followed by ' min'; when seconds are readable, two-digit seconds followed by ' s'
10 h 51 min
